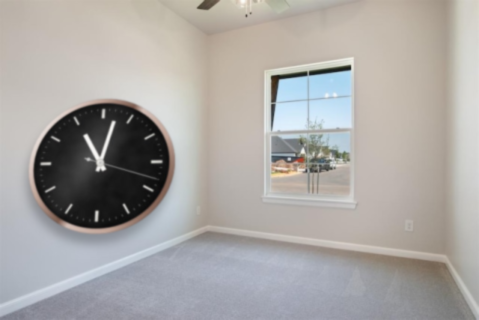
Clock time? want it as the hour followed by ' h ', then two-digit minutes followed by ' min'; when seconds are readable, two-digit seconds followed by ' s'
11 h 02 min 18 s
